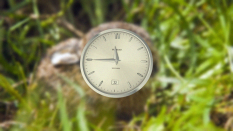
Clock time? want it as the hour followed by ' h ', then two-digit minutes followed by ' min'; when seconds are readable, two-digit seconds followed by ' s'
11 h 45 min
